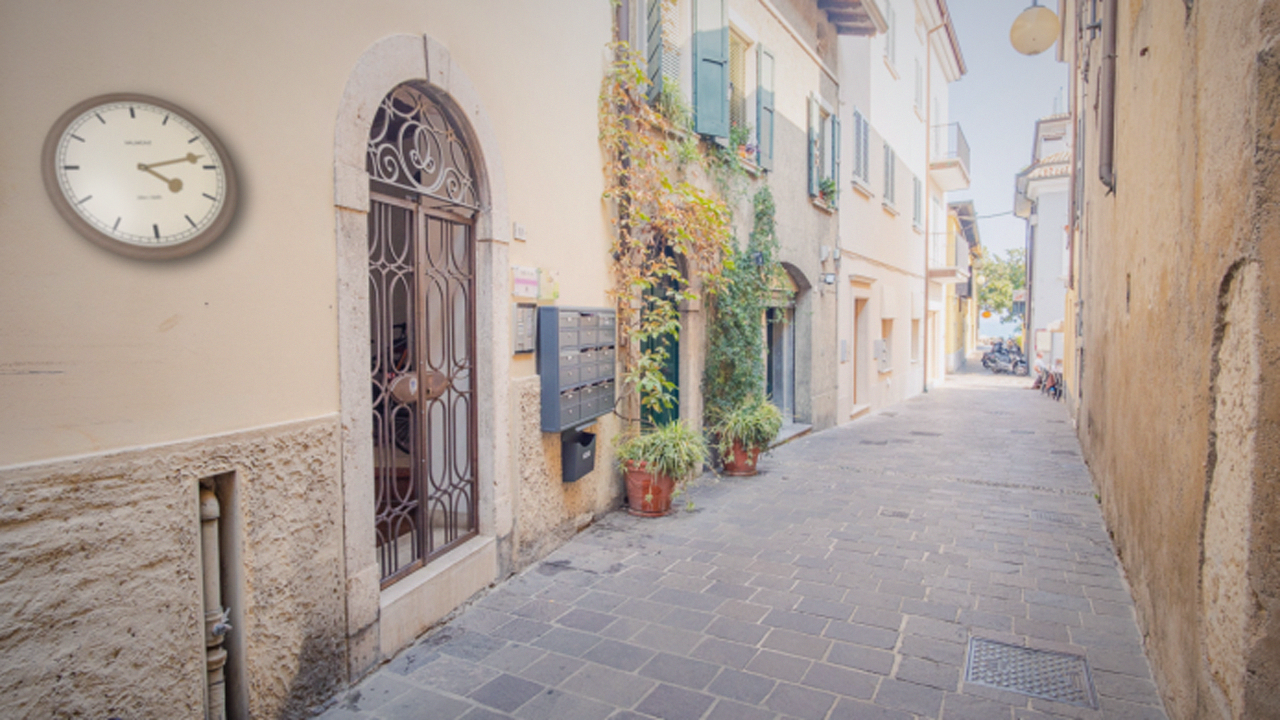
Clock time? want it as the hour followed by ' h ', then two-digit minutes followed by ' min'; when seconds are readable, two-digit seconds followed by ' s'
4 h 13 min
